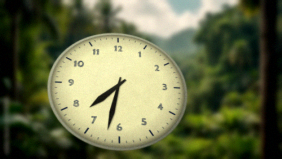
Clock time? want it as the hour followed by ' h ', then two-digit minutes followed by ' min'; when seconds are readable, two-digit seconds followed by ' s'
7 h 32 min
